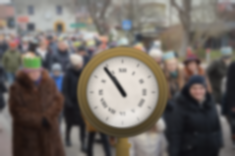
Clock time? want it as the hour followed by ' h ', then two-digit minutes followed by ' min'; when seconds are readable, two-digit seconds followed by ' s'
10 h 54 min
